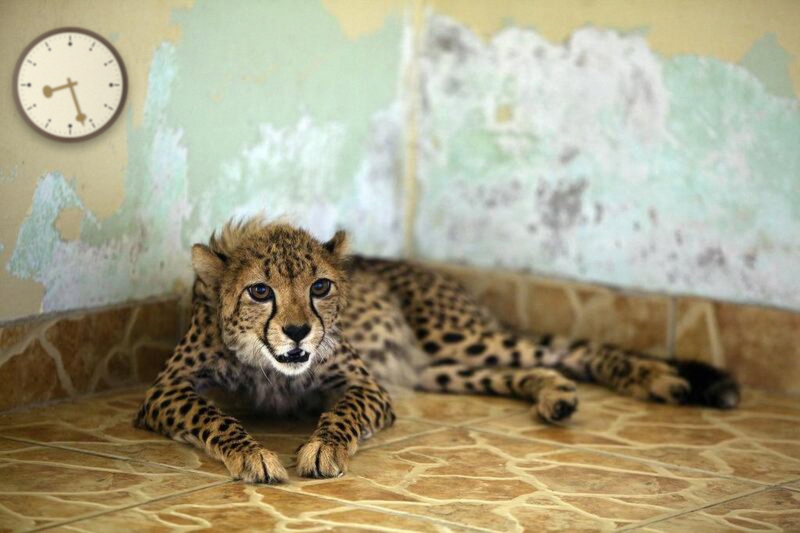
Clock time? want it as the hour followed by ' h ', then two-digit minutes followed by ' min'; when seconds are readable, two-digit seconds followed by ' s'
8 h 27 min
